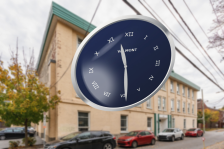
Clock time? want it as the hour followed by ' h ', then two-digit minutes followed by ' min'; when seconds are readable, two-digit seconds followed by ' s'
11 h 29 min
